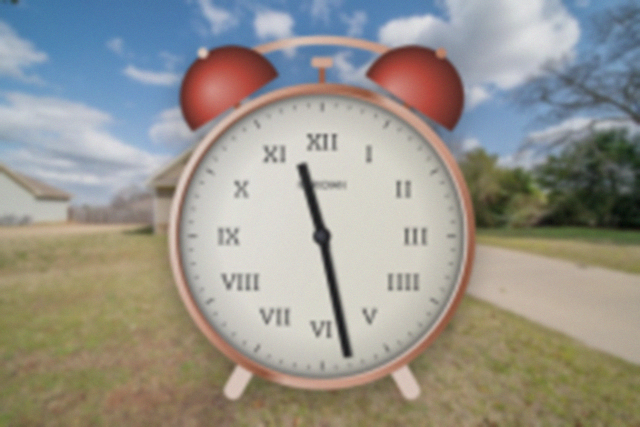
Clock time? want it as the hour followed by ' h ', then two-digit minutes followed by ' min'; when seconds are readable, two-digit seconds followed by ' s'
11 h 28 min
